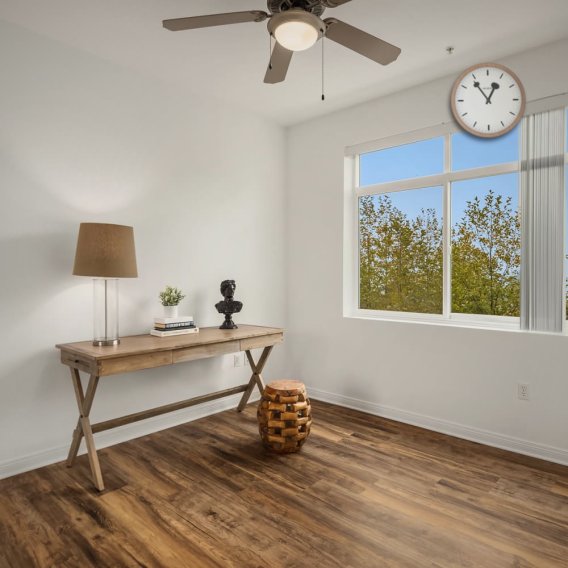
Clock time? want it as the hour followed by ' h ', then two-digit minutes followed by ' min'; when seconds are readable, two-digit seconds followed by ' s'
12 h 54 min
